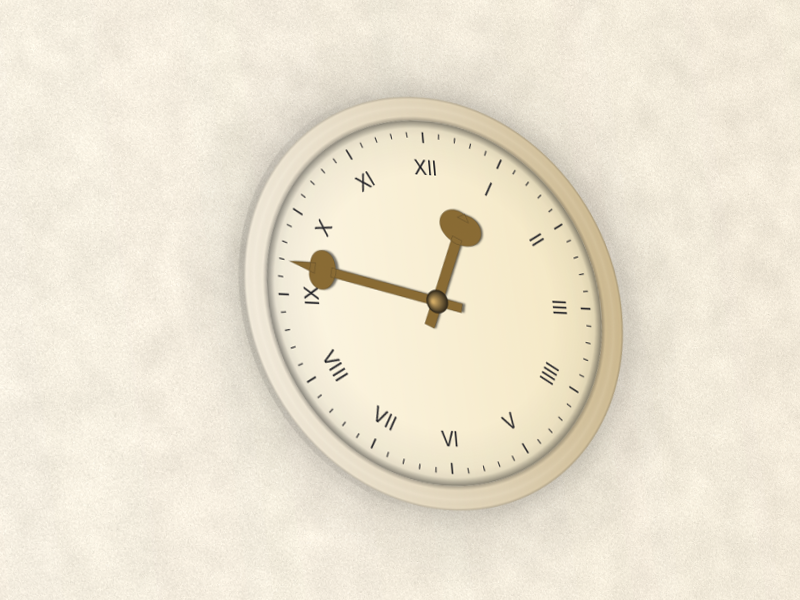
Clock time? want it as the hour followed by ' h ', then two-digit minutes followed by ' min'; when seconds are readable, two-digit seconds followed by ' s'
12 h 47 min
